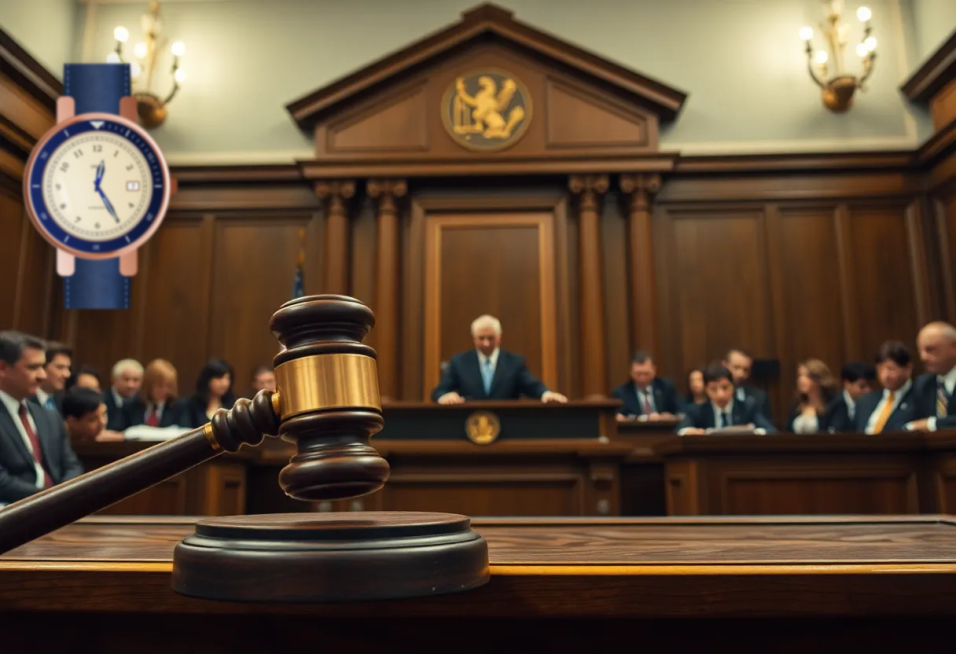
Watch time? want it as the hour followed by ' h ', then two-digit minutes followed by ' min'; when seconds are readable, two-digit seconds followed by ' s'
12 h 25 min
